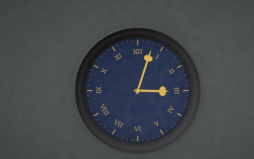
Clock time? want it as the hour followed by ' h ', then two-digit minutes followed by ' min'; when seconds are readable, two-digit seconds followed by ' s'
3 h 03 min
